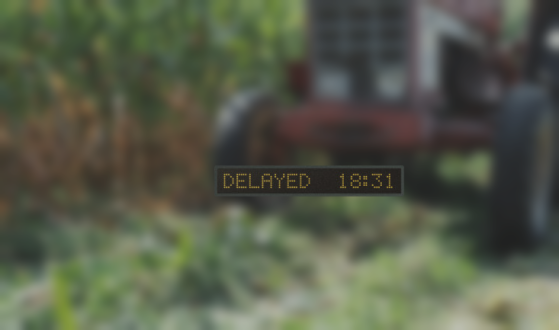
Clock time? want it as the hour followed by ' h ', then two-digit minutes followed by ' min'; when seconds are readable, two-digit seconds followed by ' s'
18 h 31 min
